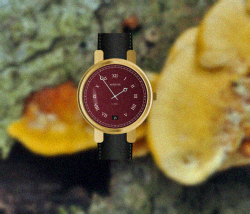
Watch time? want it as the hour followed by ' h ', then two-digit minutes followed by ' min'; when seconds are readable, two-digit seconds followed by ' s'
1 h 54 min
